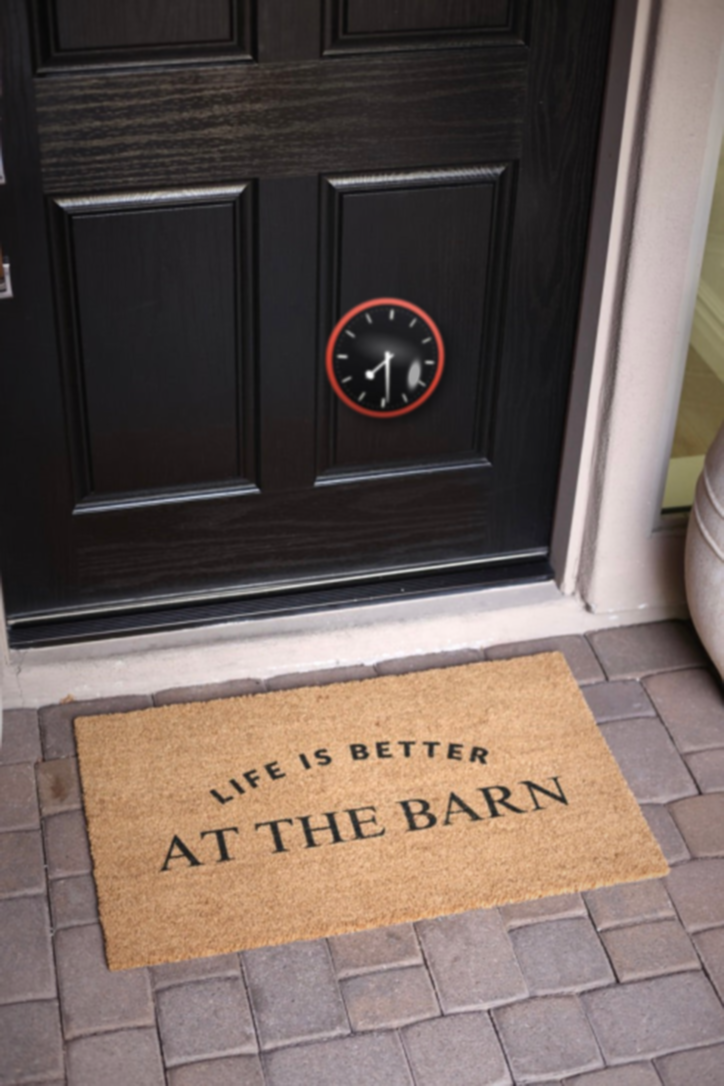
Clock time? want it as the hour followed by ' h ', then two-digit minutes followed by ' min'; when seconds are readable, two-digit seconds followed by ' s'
7 h 29 min
